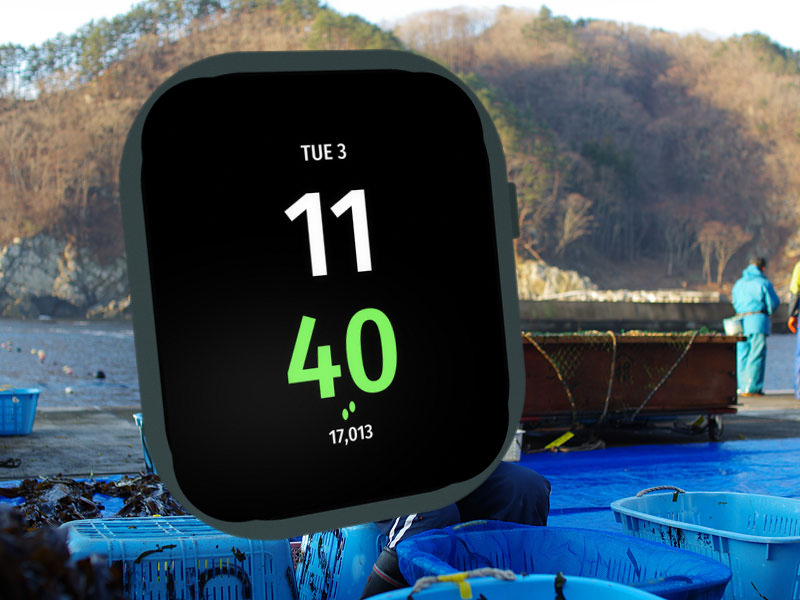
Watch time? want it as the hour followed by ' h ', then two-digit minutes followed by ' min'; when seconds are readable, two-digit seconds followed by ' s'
11 h 40 min
